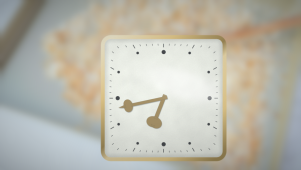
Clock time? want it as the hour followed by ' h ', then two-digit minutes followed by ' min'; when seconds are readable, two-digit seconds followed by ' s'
6 h 43 min
